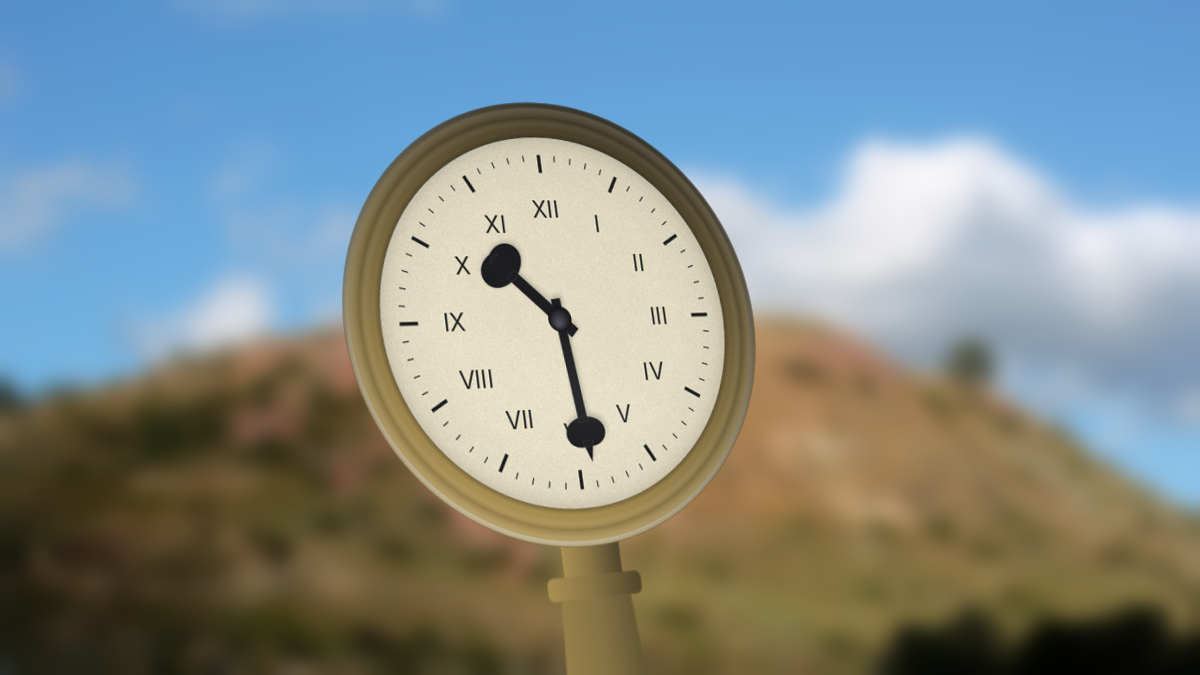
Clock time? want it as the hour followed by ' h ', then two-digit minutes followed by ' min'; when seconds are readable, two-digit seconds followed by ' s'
10 h 29 min
